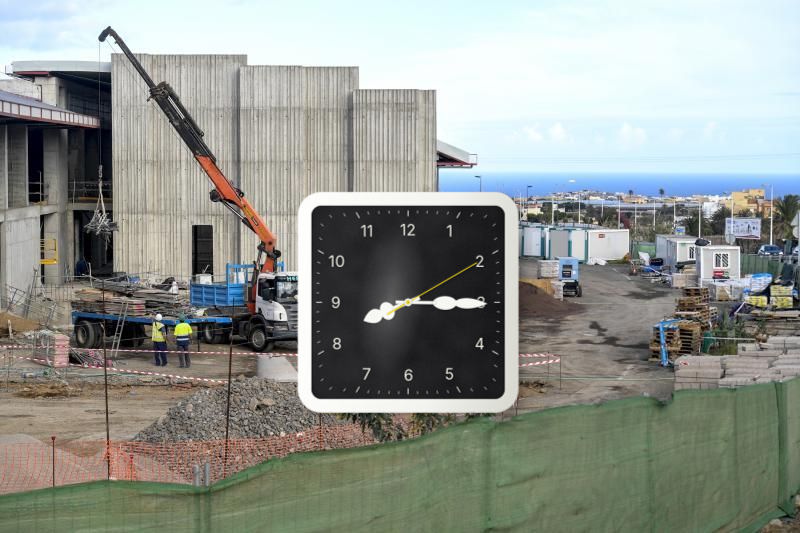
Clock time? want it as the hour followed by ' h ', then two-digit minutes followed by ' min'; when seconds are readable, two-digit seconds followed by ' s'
8 h 15 min 10 s
